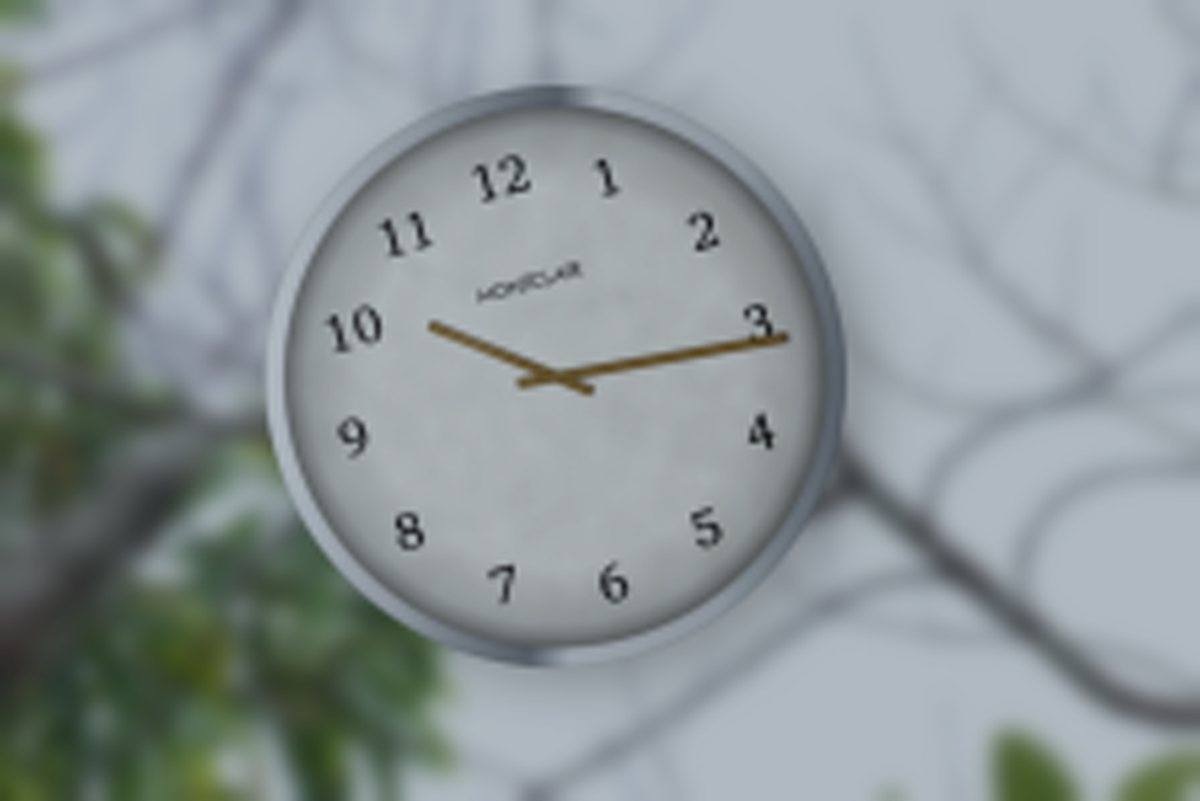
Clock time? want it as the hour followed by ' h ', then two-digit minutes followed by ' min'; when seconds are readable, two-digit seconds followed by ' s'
10 h 16 min
